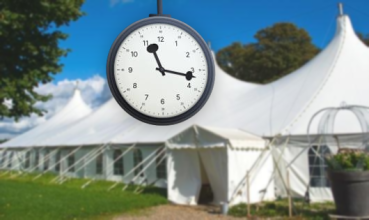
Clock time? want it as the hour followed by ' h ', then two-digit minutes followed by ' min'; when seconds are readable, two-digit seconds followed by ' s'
11 h 17 min
